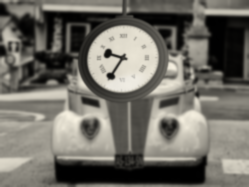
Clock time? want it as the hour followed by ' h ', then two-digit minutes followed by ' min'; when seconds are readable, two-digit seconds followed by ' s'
9 h 35 min
